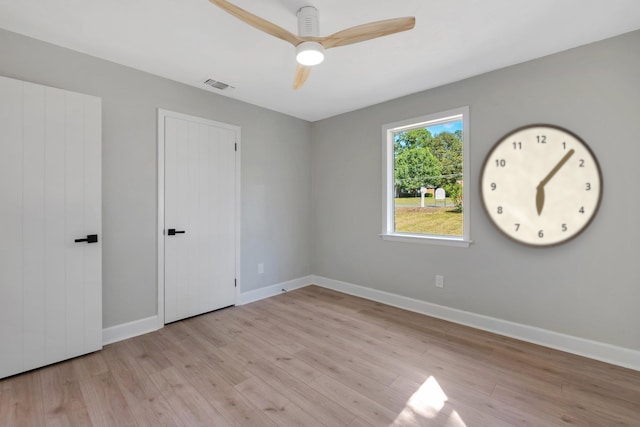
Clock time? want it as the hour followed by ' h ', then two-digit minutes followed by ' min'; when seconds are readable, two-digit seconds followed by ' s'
6 h 07 min
